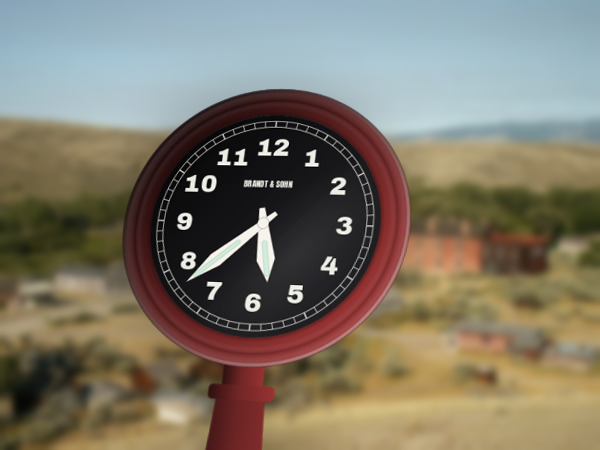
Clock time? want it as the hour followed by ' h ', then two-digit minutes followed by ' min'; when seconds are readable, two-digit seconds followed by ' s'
5 h 38 min
